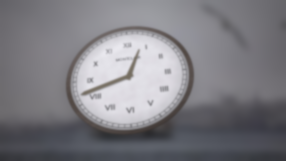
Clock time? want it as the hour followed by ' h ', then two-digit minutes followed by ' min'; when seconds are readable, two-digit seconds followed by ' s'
12 h 42 min
